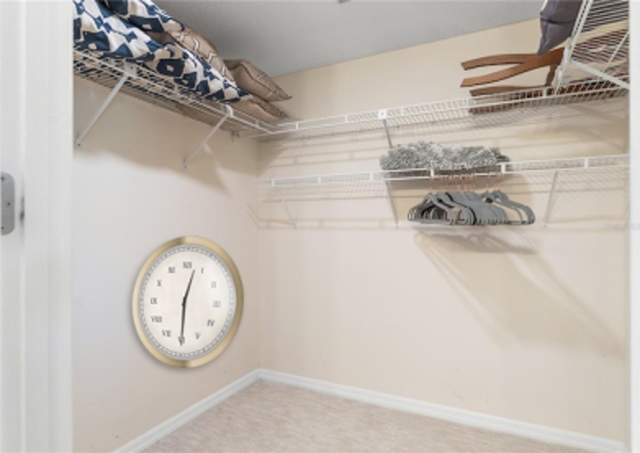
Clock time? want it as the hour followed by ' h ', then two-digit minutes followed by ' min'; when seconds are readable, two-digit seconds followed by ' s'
12 h 30 min
